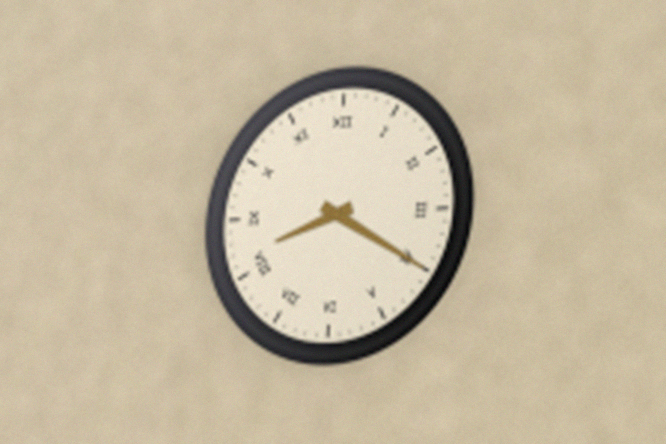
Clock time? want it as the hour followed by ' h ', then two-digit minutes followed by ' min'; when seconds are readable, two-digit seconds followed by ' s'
8 h 20 min
